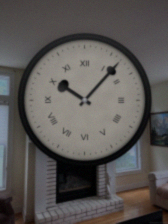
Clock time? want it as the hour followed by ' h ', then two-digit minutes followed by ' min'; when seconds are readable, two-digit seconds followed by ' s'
10 h 07 min
